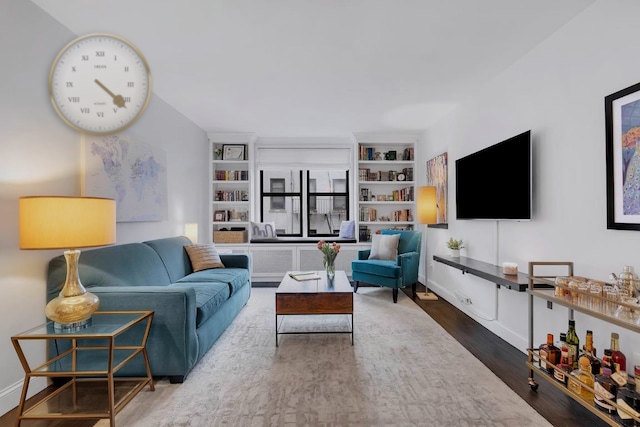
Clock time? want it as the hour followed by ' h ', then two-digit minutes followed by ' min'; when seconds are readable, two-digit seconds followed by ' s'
4 h 22 min
